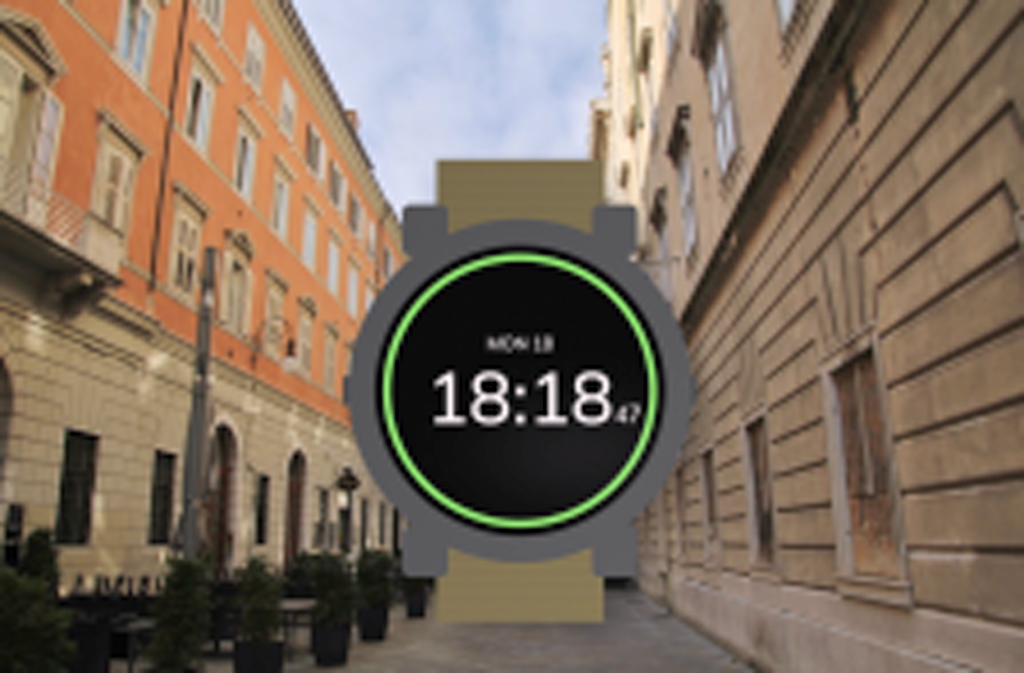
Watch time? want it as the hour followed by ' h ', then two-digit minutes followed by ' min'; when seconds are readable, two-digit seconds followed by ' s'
18 h 18 min
